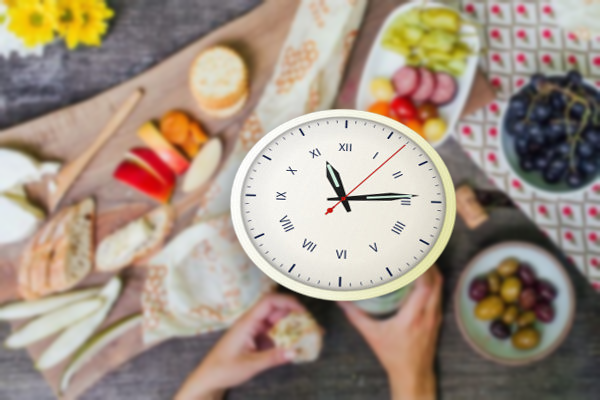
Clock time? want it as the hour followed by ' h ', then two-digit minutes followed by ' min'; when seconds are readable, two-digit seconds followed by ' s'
11 h 14 min 07 s
